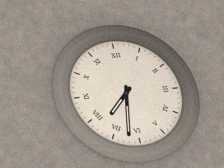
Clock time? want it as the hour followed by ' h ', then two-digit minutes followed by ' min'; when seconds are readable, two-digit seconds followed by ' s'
7 h 32 min
